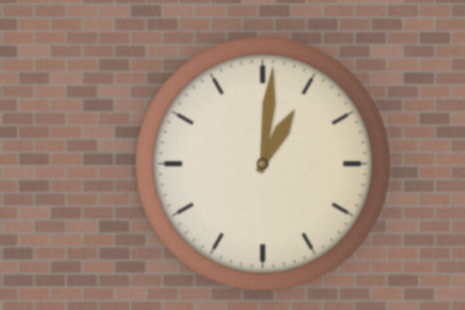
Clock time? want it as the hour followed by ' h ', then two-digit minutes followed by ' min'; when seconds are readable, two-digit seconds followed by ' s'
1 h 01 min
